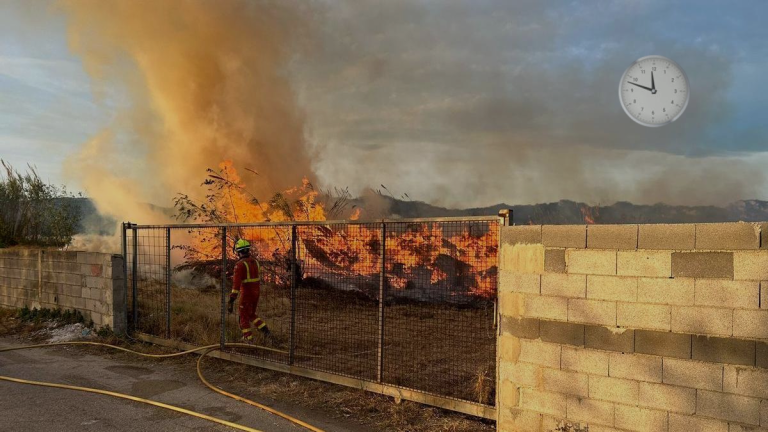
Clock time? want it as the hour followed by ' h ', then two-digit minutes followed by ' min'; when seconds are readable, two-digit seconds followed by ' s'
11 h 48 min
